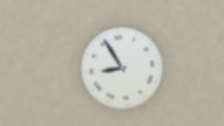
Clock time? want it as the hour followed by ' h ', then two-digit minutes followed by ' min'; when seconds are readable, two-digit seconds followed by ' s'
8 h 56 min
